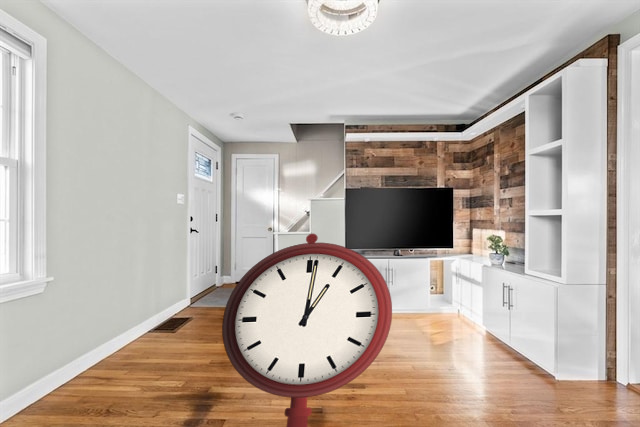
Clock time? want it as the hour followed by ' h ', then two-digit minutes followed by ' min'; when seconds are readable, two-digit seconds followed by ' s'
1 h 01 min
